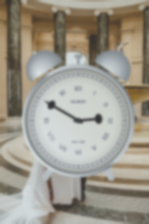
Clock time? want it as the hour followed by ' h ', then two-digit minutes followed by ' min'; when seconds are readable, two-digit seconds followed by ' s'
2 h 50 min
